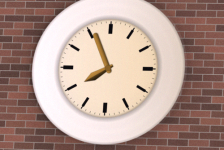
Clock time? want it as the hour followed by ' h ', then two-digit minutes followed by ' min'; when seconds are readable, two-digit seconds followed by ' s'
7 h 56 min
